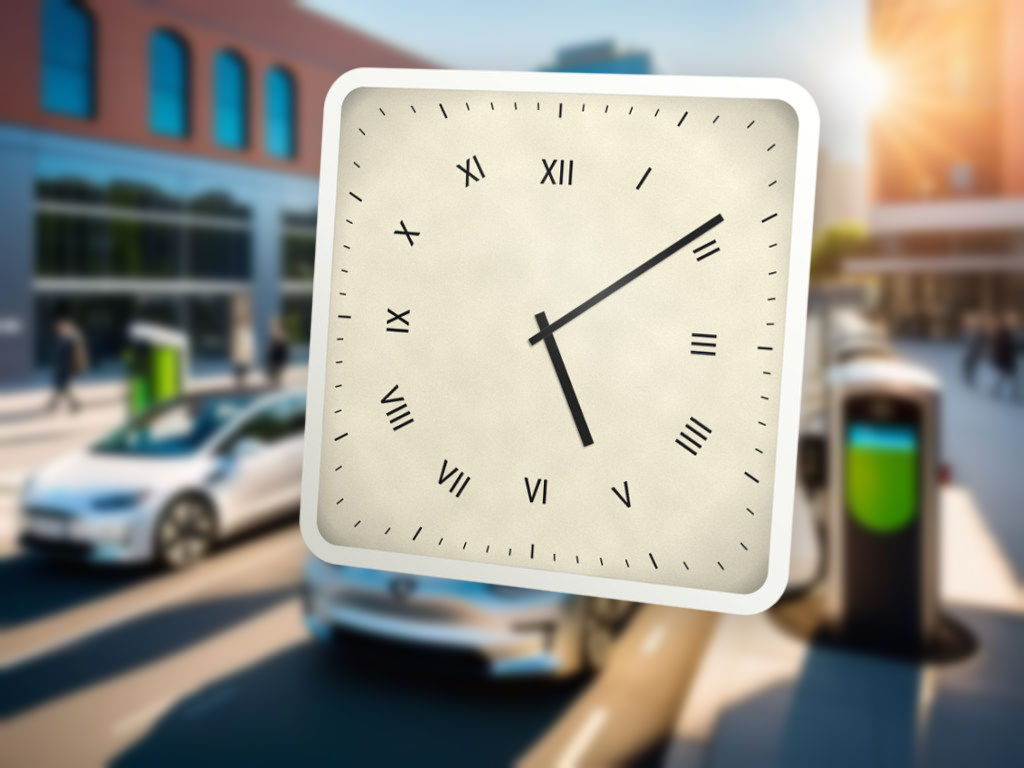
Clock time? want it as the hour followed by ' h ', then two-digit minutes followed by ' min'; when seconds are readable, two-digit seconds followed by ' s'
5 h 09 min
